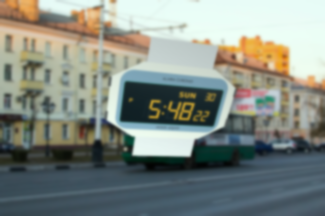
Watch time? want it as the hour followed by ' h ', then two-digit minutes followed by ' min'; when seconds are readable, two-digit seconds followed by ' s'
5 h 48 min
